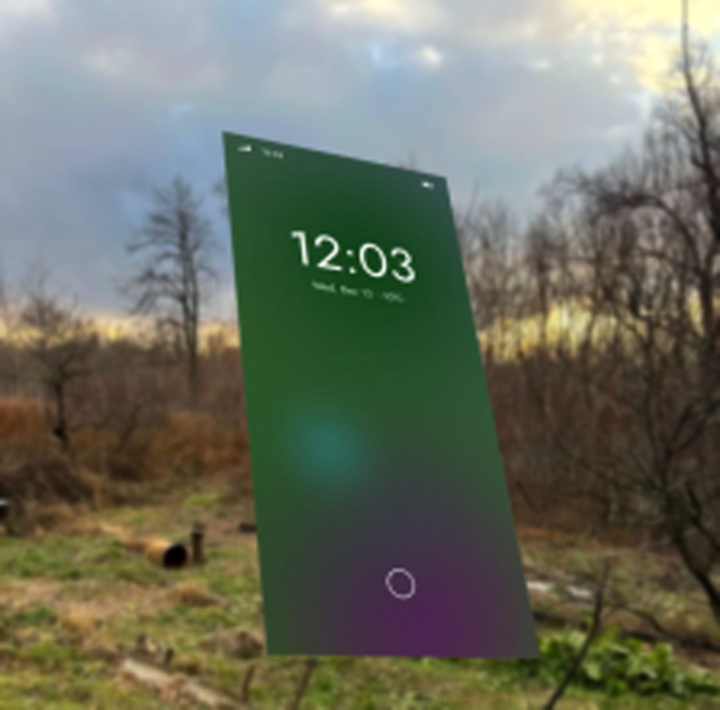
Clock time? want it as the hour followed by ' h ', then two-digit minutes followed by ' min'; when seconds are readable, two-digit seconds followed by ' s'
12 h 03 min
